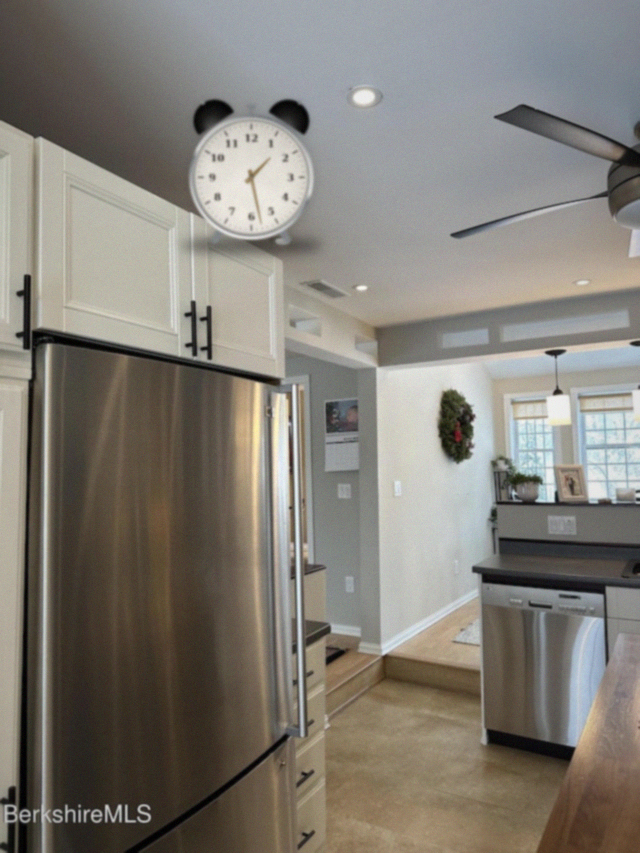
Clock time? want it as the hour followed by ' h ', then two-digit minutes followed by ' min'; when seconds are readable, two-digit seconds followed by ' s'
1 h 28 min
